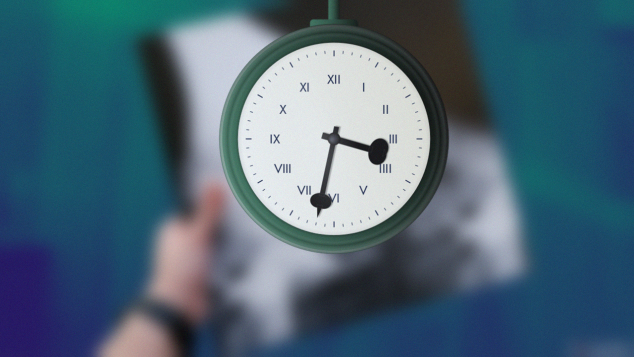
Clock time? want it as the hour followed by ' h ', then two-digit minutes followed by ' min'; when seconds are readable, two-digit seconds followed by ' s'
3 h 32 min
